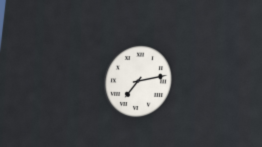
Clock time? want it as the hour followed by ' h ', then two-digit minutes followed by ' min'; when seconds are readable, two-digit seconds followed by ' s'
7 h 13 min
